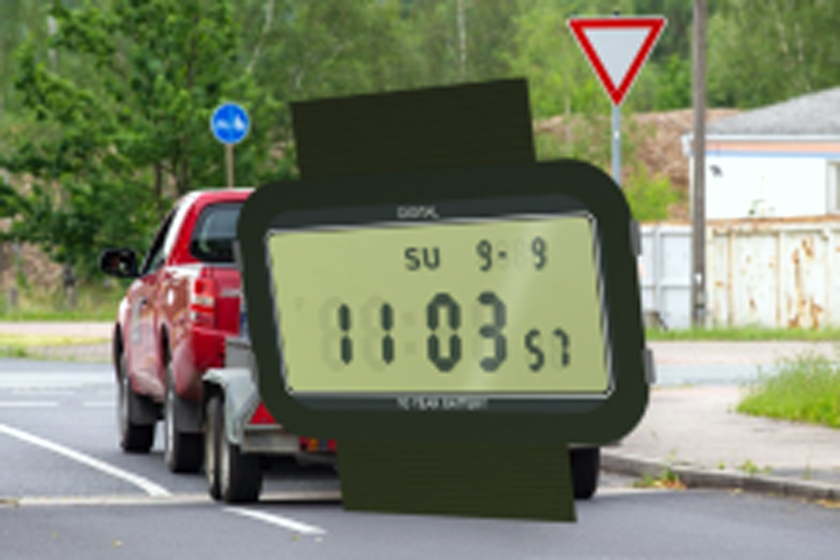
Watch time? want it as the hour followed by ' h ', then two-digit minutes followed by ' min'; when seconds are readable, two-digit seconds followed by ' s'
11 h 03 min 57 s
